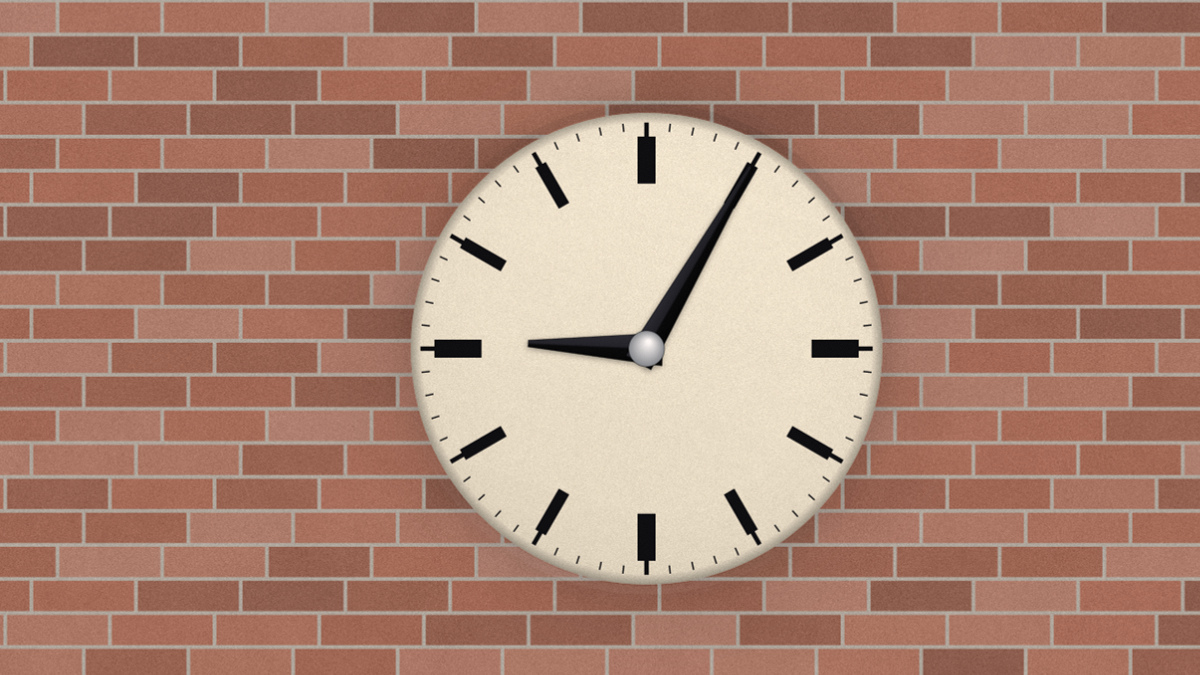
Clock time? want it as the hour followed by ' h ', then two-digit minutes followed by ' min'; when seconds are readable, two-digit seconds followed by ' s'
9 h 05 min
